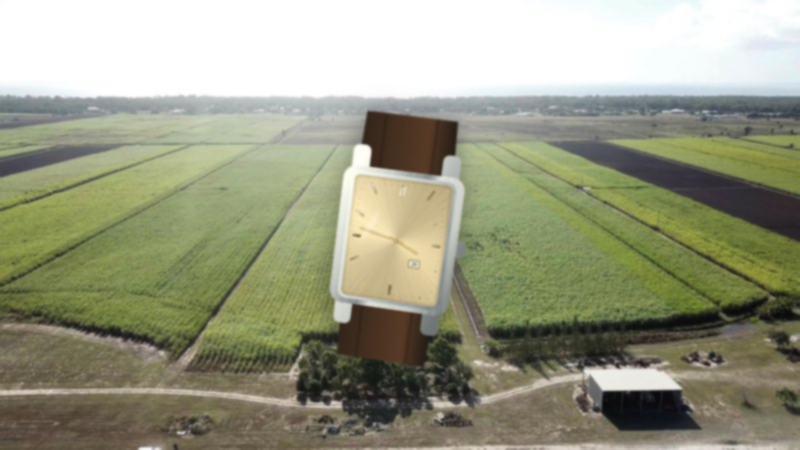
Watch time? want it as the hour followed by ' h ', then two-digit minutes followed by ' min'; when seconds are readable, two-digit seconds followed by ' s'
3 h 47 min
